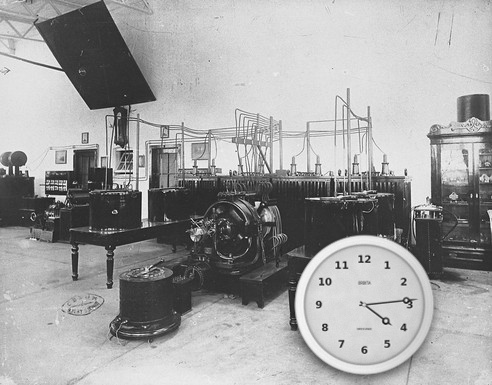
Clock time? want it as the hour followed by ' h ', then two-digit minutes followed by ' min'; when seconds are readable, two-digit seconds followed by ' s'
4 h 14 min
